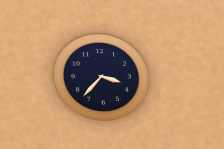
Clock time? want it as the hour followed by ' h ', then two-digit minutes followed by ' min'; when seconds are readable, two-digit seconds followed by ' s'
3 h 37 min
